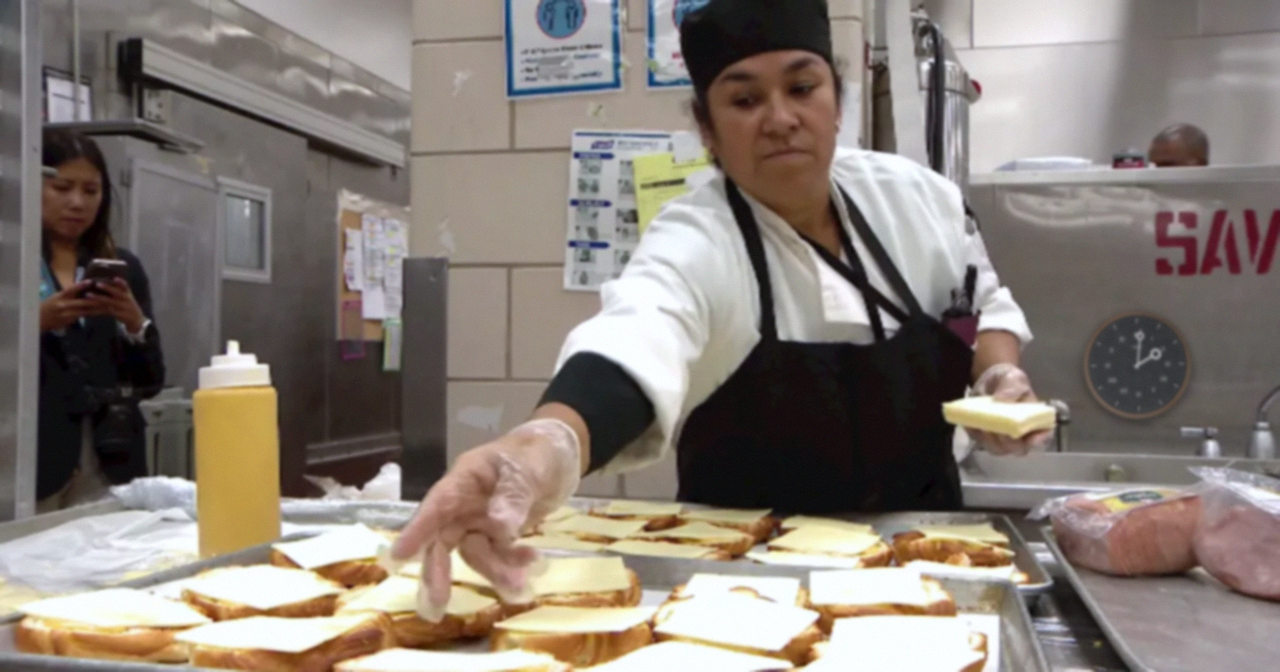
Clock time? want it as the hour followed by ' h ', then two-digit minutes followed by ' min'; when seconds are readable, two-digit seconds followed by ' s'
2 h 01 min
